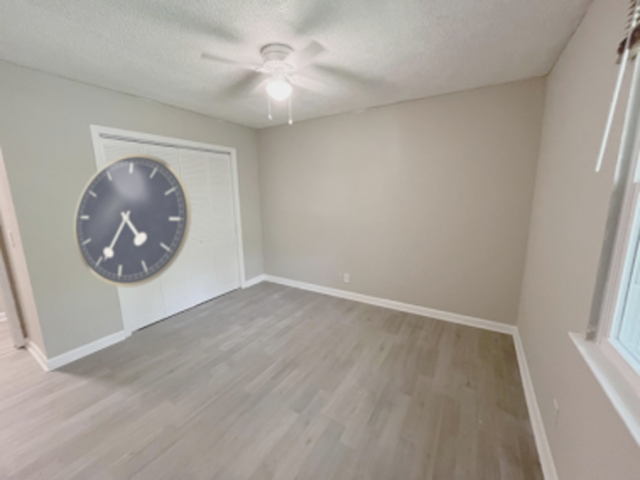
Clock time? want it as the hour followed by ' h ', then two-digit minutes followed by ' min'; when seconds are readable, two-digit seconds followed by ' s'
4 h 34 min
